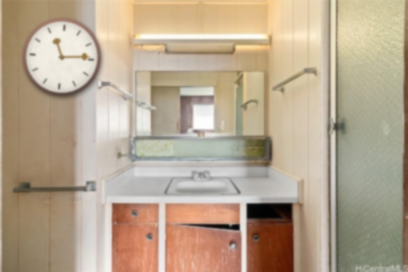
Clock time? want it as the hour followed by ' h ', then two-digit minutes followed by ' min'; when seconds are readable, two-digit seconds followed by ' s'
11 h 14 min
